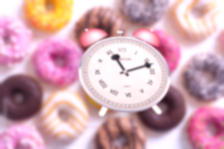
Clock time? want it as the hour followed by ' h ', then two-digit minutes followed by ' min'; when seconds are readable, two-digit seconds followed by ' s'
11 h 12 min
